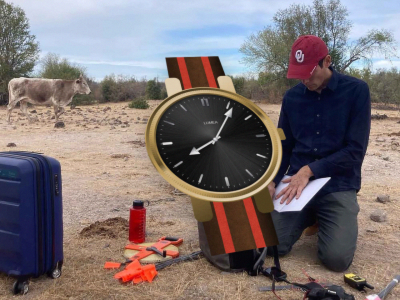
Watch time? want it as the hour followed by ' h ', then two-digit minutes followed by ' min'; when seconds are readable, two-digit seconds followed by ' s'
8 h 06 min
